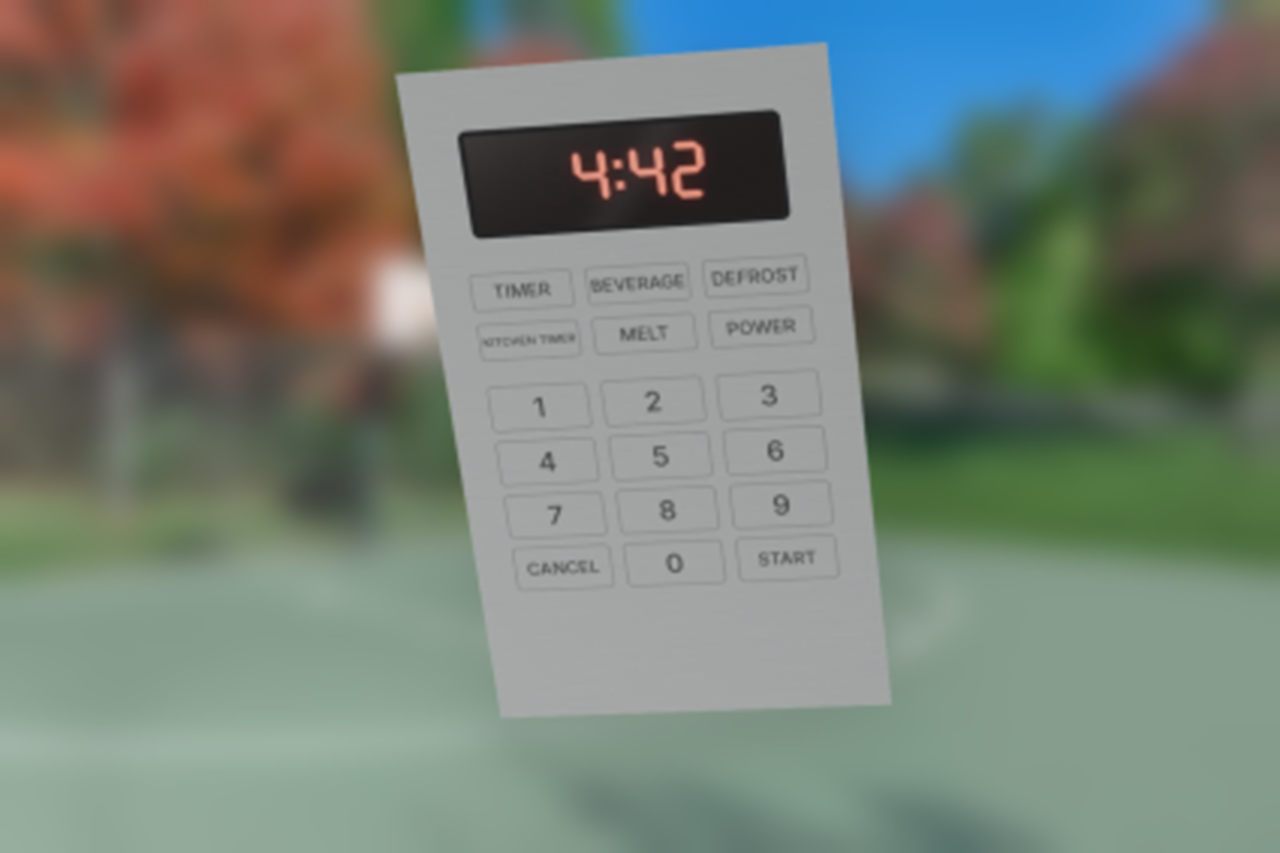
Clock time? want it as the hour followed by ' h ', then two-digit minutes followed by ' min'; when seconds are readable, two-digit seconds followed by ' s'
4 h 42 min
